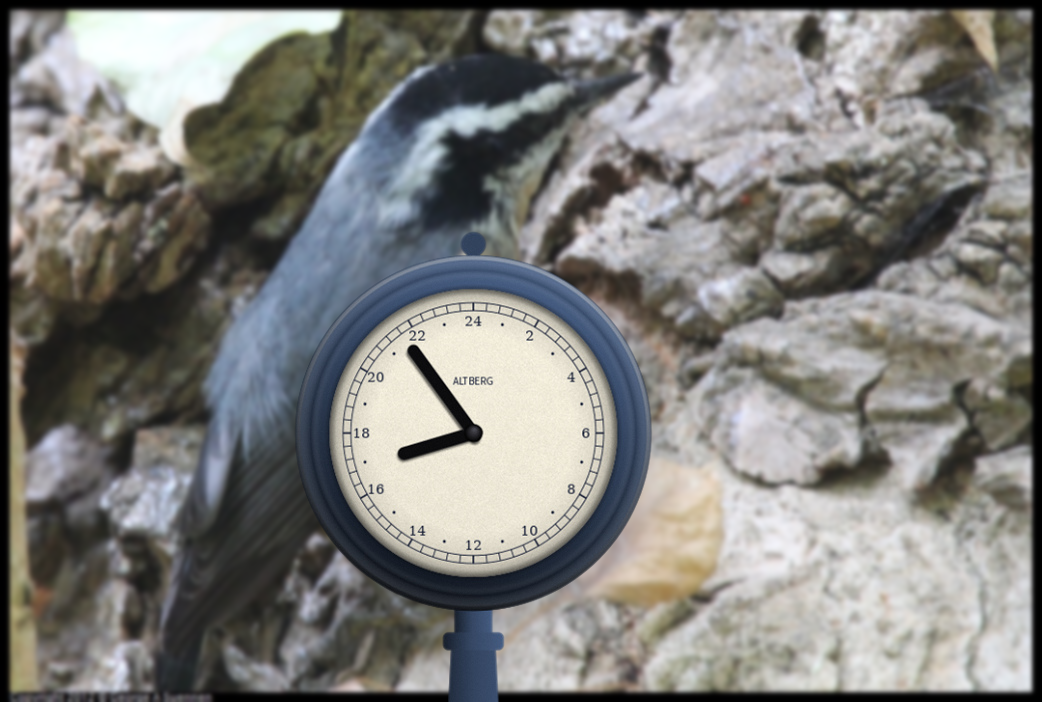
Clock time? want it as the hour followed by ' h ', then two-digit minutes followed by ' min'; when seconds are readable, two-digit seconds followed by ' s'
16 h 54 min
